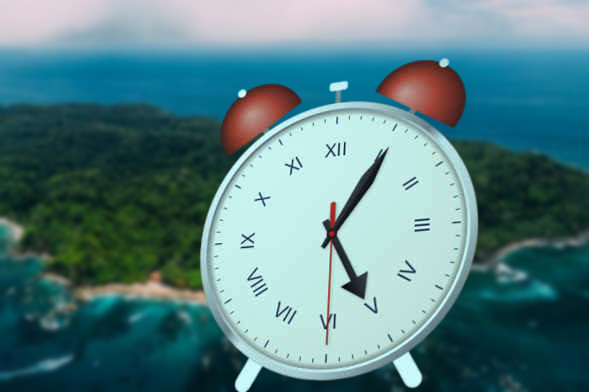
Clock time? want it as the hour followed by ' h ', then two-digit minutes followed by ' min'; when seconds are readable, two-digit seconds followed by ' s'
5 h 05 min 30 s
